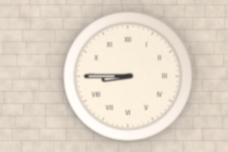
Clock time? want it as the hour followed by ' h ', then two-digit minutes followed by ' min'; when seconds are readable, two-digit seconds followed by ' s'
8 h 45 min
